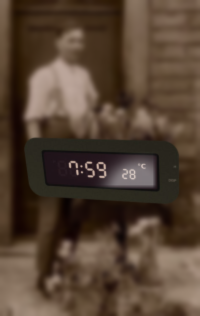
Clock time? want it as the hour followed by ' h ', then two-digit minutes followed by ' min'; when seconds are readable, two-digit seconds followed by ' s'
7 h 59 min
